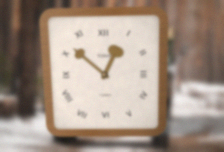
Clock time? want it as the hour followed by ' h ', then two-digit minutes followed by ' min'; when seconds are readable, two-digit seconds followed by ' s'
12 h 52 min
